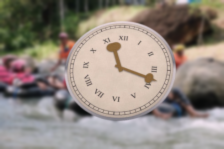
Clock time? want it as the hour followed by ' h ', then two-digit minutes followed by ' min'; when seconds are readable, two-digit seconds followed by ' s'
11 h 18 min
